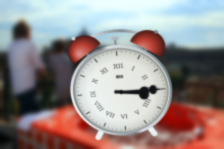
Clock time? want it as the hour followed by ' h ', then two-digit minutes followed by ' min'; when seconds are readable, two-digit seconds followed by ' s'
3 h 15 min
